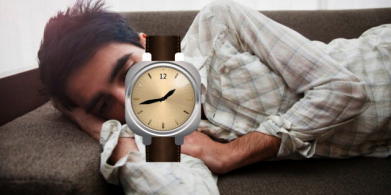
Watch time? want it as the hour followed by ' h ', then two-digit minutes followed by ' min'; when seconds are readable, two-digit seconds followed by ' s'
1 h 43 min
